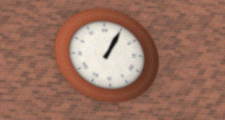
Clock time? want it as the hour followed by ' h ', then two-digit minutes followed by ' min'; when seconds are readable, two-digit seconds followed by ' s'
1 h 05 min
